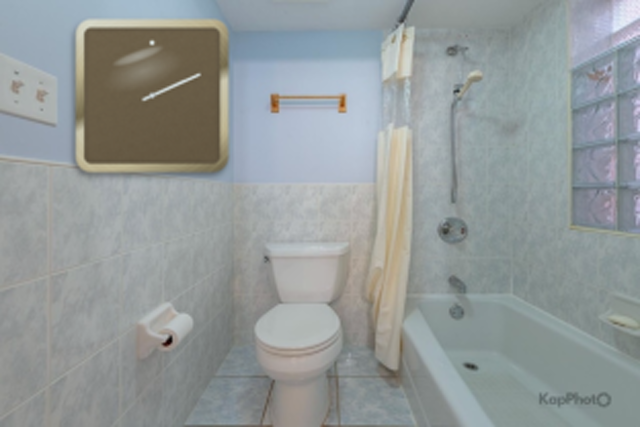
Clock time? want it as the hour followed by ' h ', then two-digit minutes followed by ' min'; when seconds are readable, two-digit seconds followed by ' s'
2 h 11 min
